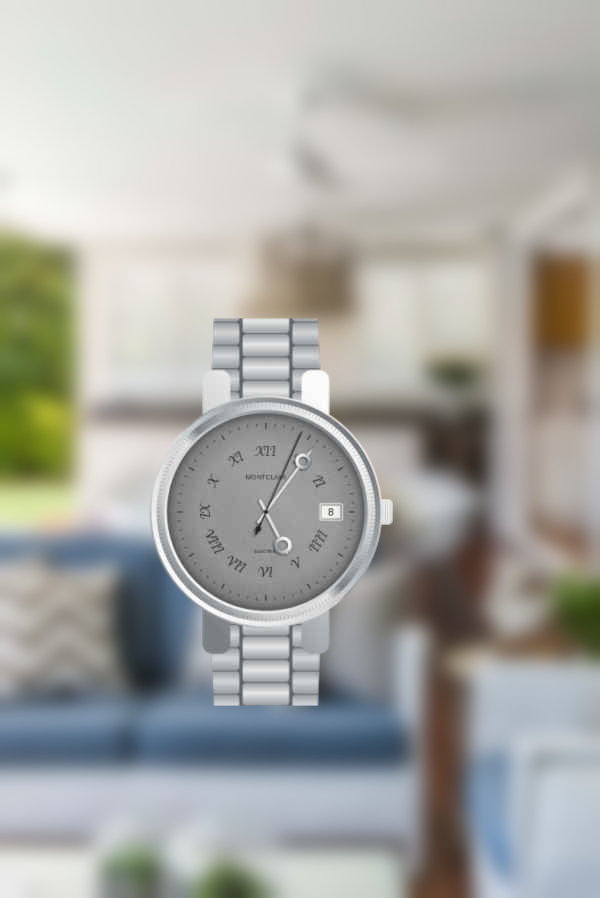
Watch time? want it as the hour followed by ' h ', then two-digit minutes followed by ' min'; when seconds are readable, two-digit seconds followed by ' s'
5 h 06 min 04 s
